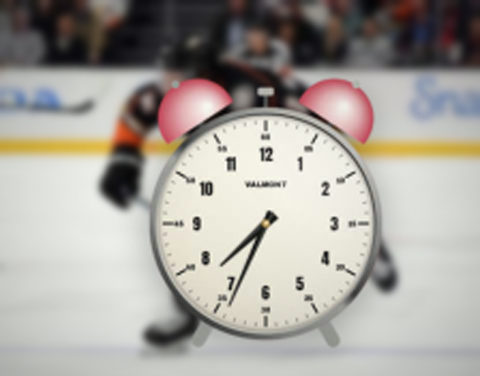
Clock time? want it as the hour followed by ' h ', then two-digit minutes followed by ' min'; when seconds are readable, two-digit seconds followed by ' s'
7 h 34 min
